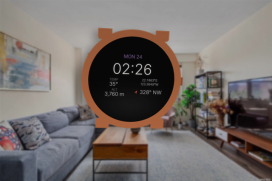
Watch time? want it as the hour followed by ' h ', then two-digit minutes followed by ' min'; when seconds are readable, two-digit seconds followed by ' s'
2 h 26 min
